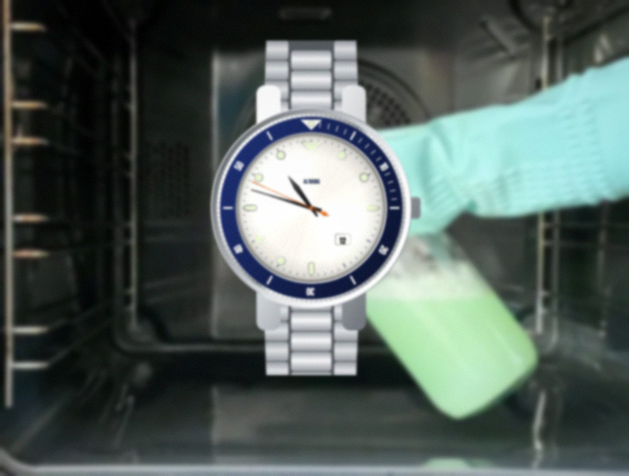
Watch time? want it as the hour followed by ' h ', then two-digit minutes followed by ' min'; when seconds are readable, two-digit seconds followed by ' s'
10 h 47 min 49 s
